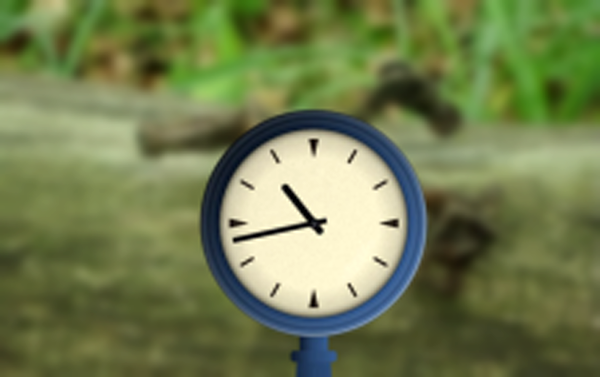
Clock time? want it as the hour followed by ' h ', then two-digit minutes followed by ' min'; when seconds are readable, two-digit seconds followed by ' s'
10 h 43 min
